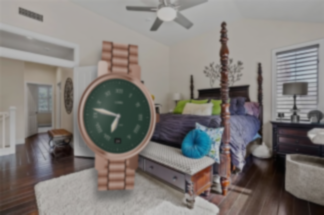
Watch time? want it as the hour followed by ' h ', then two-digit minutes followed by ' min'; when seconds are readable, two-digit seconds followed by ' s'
6 h 47 min
